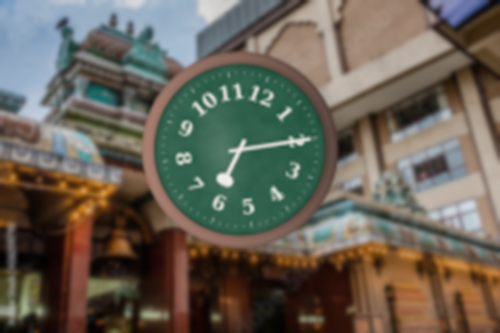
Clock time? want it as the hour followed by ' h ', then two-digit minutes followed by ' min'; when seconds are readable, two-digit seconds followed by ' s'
6 h 10 min
